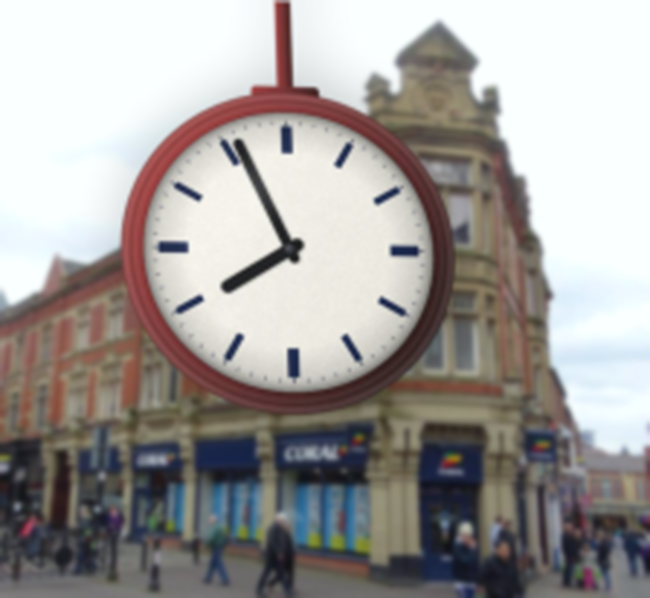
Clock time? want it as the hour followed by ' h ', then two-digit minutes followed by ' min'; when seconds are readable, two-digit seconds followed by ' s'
7 h 56 min
